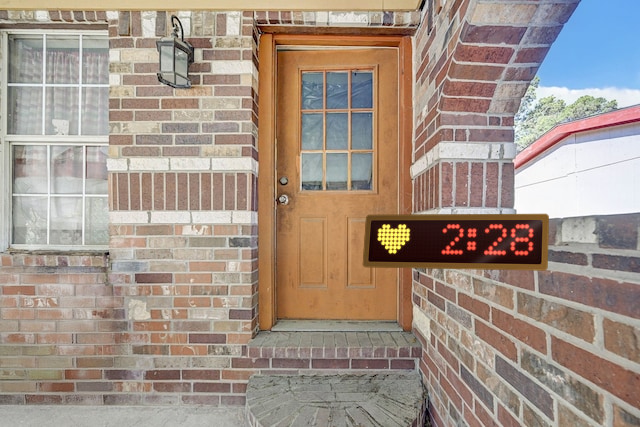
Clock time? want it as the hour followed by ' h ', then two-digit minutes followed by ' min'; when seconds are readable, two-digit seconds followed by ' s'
2 h 28 min
